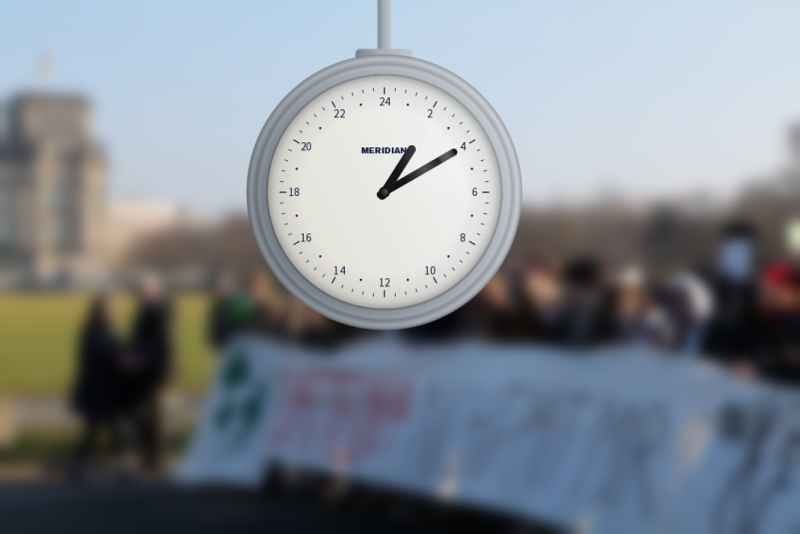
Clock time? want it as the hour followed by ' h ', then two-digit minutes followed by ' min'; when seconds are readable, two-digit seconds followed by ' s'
2 h 10 min
